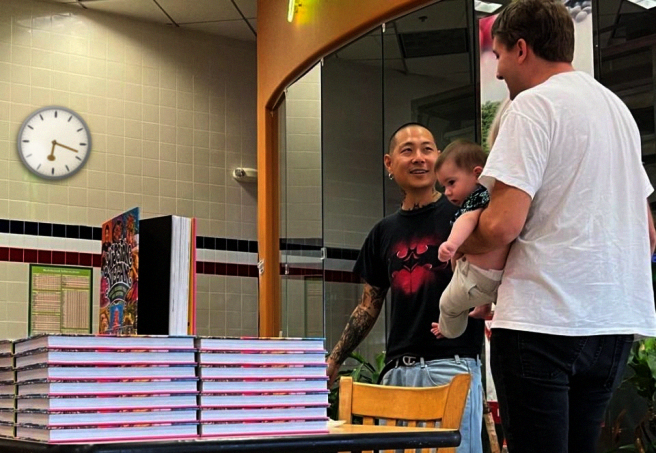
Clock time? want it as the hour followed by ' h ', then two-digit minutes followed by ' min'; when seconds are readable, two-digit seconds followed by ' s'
6 h 18 min
